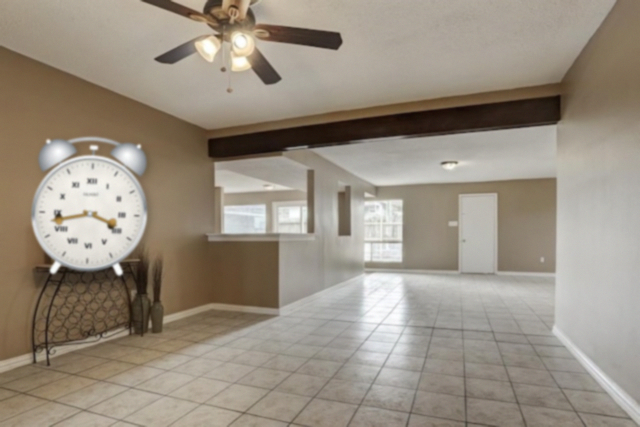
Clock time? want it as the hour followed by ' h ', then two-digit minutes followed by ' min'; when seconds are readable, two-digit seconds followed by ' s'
3 h 43 min
